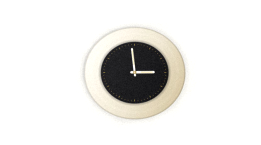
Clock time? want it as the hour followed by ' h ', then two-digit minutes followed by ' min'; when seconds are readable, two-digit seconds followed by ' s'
2 h 59 min
